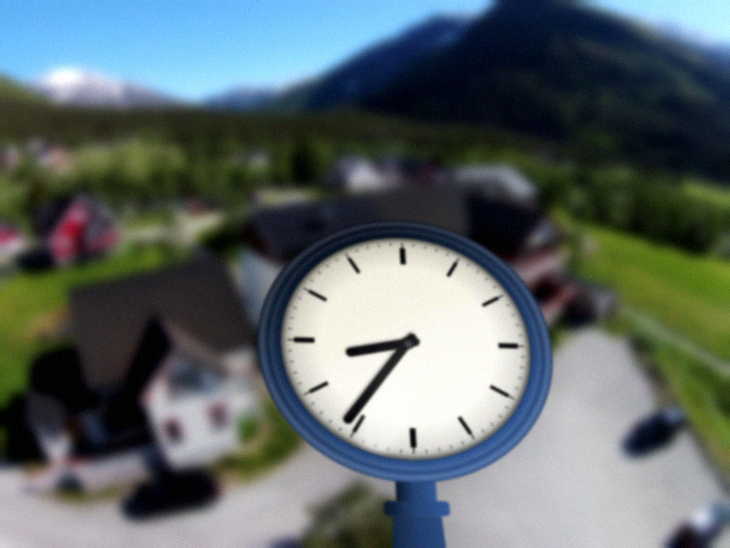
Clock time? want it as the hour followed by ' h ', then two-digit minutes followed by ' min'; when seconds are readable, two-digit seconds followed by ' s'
8 h 36 min
